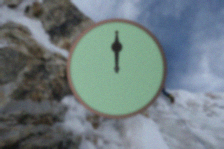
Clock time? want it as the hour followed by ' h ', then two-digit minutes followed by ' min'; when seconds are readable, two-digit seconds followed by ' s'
12 h 00 min
